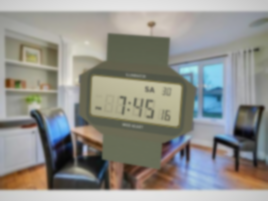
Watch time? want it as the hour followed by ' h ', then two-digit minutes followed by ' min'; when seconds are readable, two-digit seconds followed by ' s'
7 h 45 min
